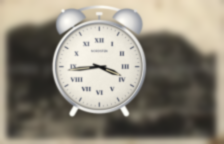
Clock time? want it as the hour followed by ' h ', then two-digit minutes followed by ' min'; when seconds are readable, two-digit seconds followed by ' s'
3 h 44 min
